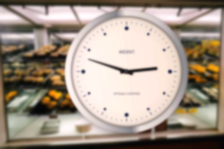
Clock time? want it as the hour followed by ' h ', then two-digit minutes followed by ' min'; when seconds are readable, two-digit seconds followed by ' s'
2 h 48 min
